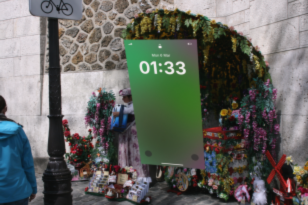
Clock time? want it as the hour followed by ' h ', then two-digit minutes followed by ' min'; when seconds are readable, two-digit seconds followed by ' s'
1 h 33 min
